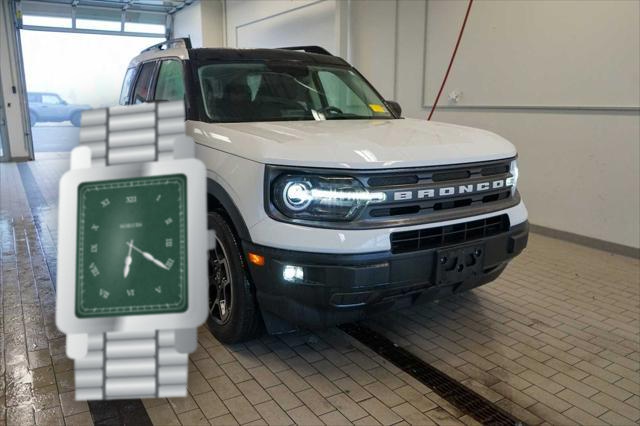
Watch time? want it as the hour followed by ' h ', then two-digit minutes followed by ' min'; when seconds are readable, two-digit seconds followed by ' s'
6 h 21 min
